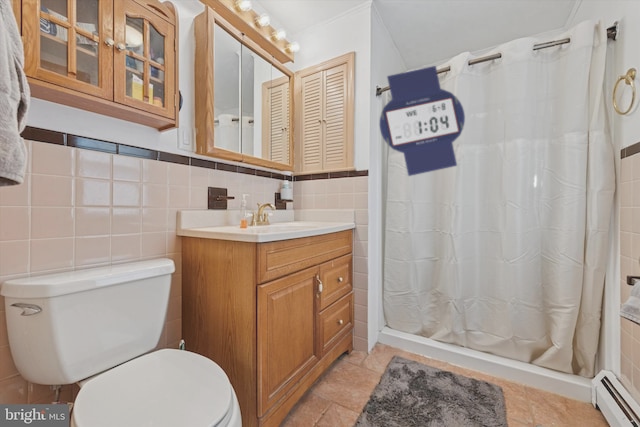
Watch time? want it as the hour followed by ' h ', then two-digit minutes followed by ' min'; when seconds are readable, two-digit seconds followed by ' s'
1 h 04 min
